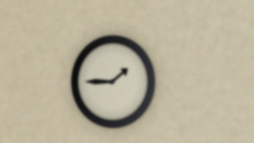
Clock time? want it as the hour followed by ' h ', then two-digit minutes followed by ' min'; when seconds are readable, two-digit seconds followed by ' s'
1 h 45 min
